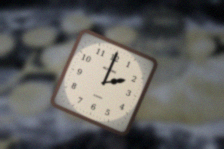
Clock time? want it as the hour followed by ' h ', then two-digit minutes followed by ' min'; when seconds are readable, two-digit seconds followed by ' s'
2 h 00 min
